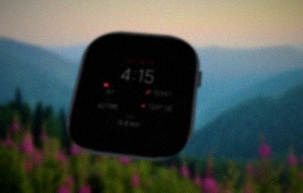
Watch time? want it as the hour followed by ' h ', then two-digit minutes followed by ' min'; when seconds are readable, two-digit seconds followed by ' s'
4 h 15 min
